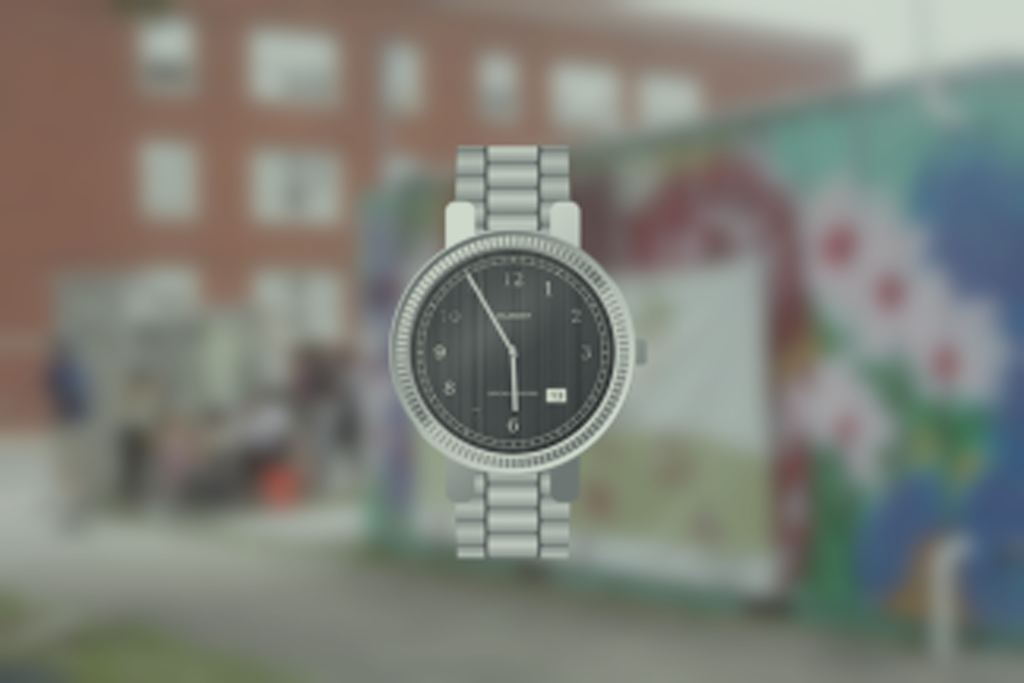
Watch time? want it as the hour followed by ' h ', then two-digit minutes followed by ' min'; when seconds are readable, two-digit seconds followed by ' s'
5 h 55 min
